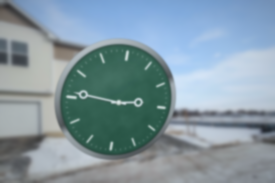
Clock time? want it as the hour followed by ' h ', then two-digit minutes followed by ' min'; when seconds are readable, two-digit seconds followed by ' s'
2 h 46 min
